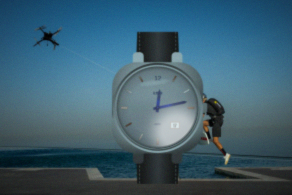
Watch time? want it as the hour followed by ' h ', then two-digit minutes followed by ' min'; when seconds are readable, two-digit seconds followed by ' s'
12 h 13 min
